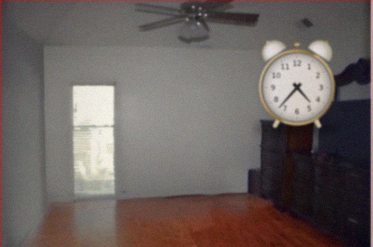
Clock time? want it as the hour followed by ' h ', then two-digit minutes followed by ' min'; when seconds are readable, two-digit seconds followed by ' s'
4 h 37 min
